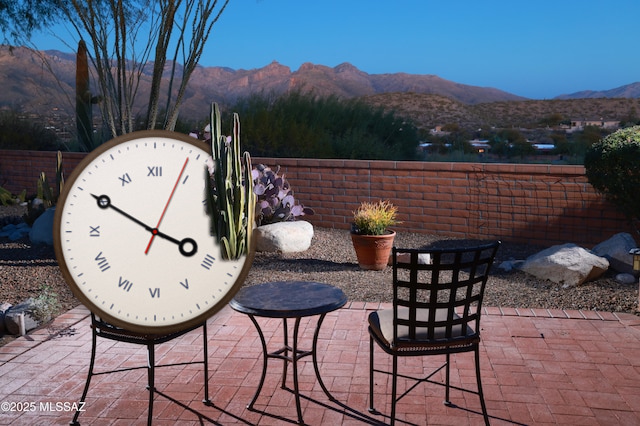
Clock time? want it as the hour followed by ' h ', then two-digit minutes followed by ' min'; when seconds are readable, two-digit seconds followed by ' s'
3 h 50 min 04 s
